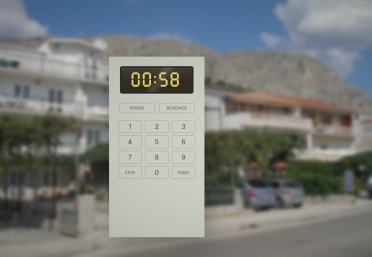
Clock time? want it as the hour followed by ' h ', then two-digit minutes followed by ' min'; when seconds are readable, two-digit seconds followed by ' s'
0 h 58 min
